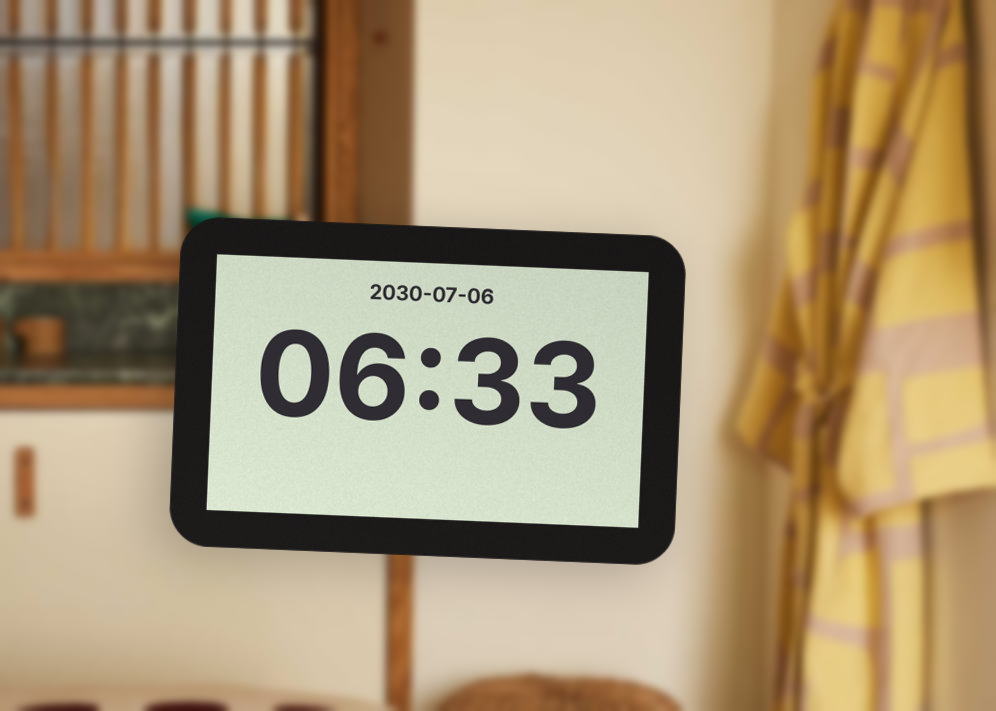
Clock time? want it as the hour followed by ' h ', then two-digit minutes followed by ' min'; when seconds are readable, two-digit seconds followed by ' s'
6 h 33 min
